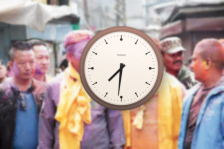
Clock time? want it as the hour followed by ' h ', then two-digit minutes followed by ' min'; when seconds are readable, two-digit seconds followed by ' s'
7 h 31 min
